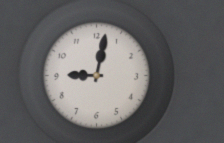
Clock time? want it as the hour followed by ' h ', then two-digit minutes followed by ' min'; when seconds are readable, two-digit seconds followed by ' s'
9 h 02 min
